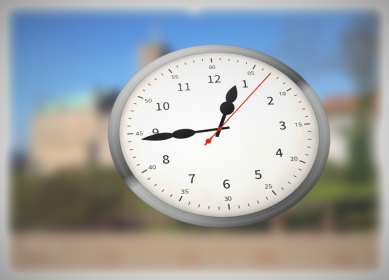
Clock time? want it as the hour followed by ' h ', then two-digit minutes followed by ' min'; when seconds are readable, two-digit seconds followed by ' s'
12 h 44 min 07 s
